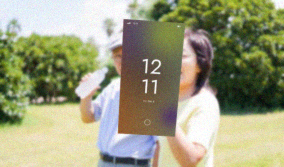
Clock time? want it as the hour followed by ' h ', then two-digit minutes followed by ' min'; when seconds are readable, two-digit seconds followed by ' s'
12 h 11 min
